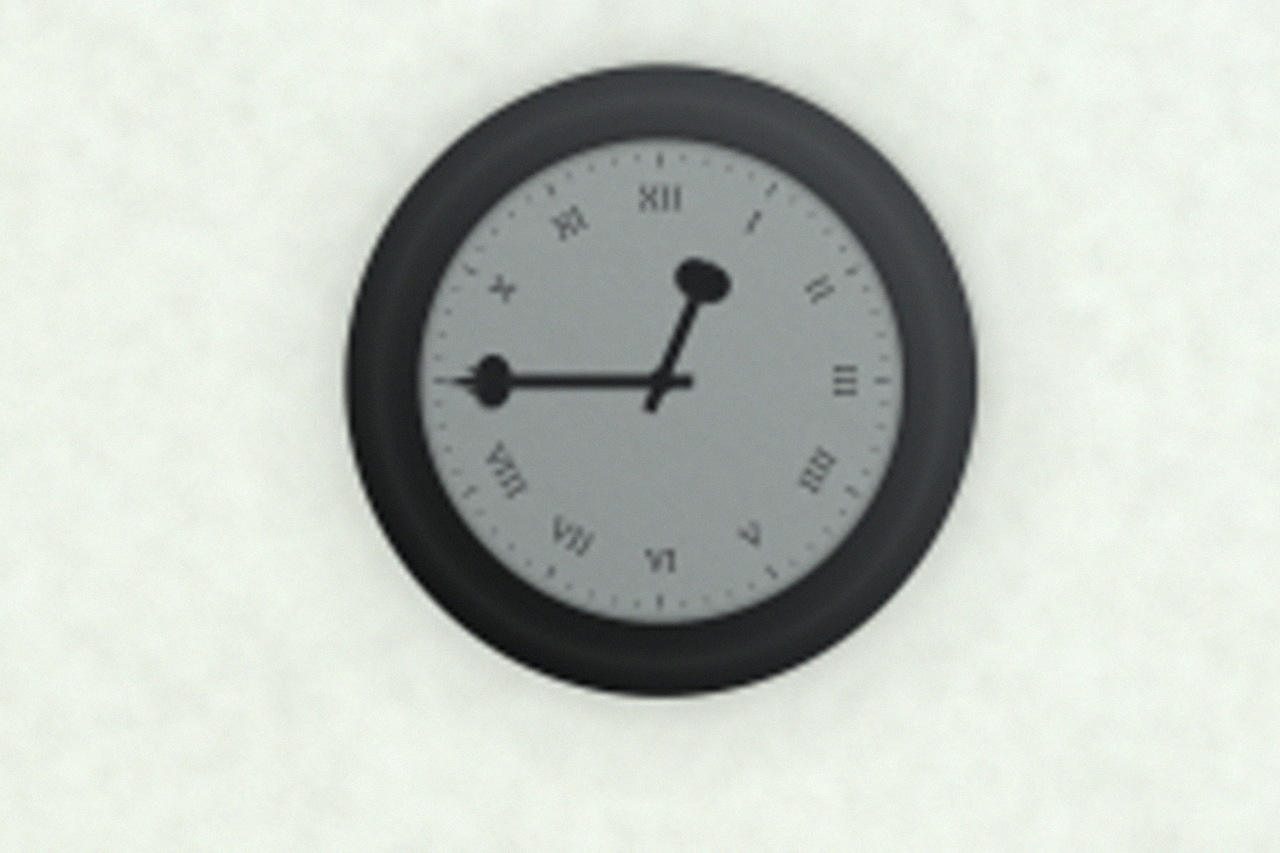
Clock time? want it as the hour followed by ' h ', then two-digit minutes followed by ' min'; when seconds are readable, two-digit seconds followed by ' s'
12 h 45 min
